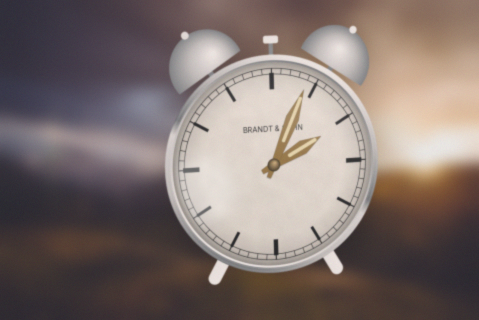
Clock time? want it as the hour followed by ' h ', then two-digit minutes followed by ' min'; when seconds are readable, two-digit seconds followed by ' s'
2 h 04 min
